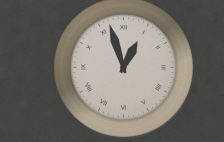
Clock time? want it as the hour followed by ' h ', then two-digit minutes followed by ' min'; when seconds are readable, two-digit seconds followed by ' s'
12 h 57 min
